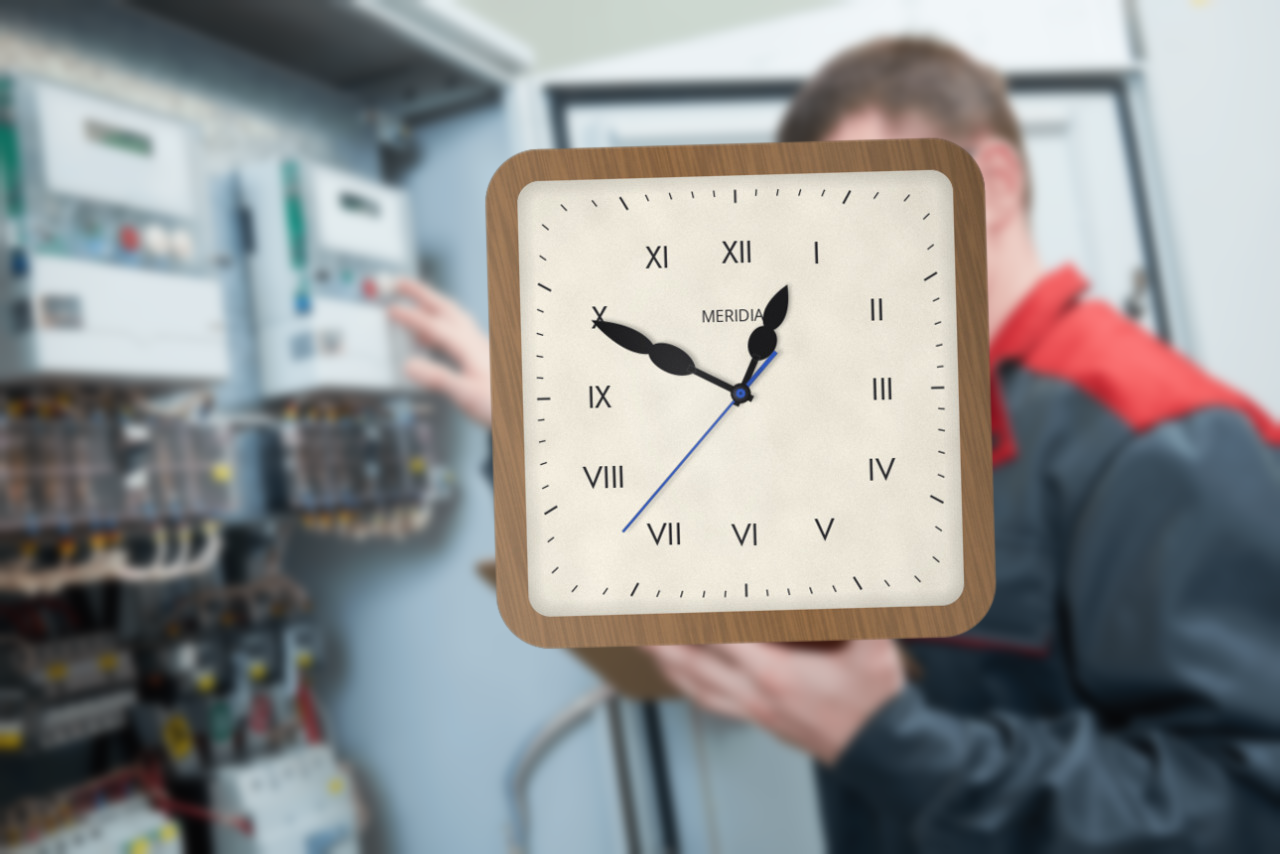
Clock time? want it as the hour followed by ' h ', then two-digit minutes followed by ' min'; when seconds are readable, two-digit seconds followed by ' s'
12 h 49 min 37 s
